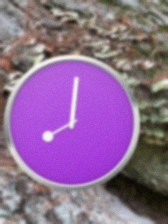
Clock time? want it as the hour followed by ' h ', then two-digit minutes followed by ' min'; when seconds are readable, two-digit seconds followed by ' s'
8 h 01 min
